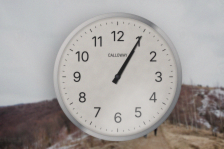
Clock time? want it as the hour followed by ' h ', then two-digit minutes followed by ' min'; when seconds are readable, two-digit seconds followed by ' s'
1 h 05 min
